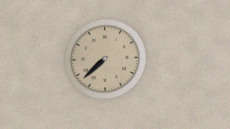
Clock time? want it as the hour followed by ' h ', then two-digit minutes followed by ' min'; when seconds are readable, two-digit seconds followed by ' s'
7 h 38 min
